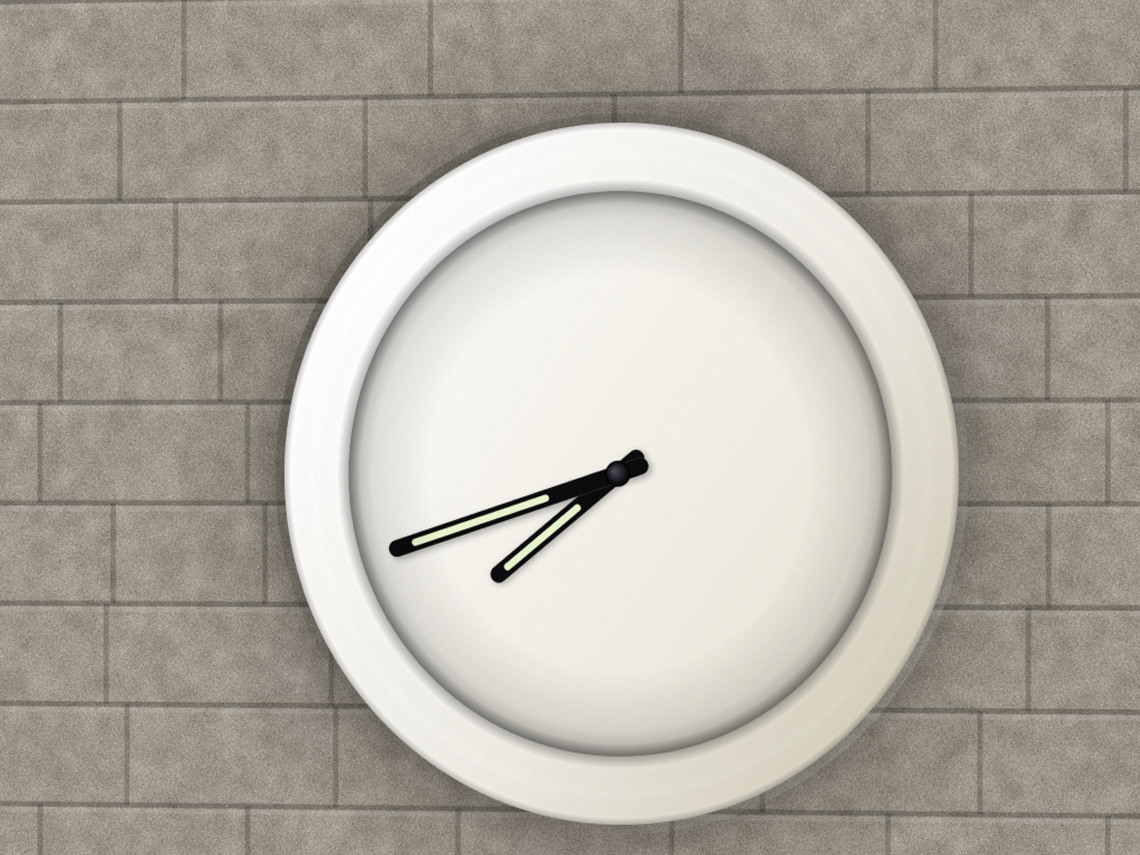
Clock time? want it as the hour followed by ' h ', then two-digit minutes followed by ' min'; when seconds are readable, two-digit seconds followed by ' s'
7 h 42 min
